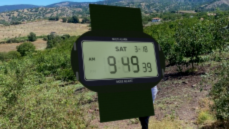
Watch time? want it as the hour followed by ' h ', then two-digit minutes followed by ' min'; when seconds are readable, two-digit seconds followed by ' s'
9 h 49 min 39 s
